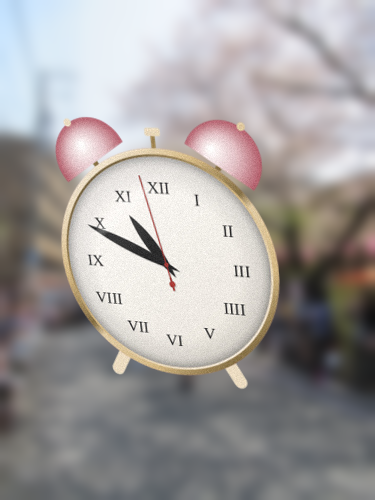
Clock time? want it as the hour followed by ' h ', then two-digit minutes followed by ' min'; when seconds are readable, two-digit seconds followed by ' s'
10 h 48 min 58 s
